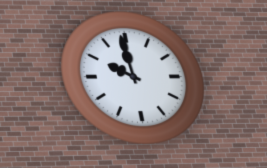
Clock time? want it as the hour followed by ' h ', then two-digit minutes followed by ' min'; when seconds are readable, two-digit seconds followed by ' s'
9 h 59 min
